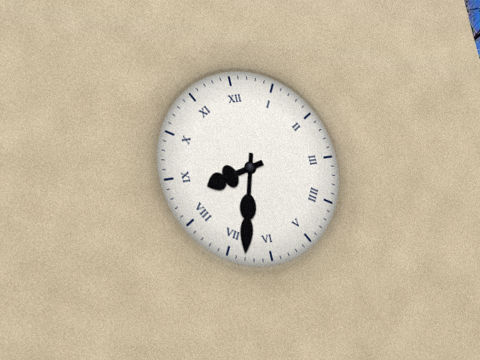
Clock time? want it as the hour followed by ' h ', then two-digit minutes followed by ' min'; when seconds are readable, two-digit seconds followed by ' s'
8 h 33 min
